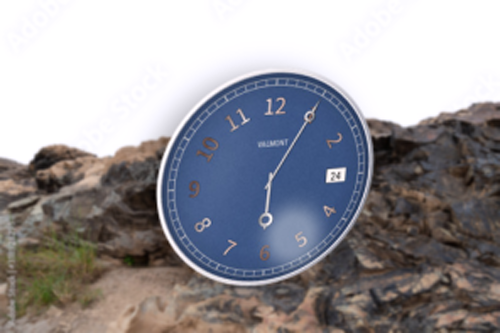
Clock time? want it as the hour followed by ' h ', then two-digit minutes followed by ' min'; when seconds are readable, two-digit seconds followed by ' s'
6 h 05 min
